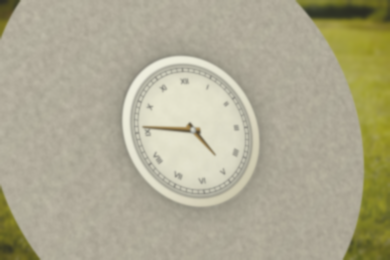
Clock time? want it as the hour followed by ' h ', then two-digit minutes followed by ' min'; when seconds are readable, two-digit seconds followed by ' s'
4 h 46 min
